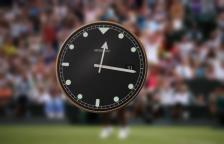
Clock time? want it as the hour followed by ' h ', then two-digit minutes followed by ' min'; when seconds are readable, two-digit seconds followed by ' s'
12 h 16 min
